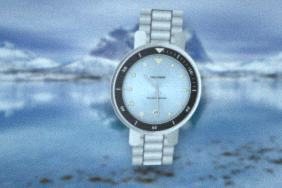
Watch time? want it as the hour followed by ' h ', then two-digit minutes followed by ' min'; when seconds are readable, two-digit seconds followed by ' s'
10 h 29 min
